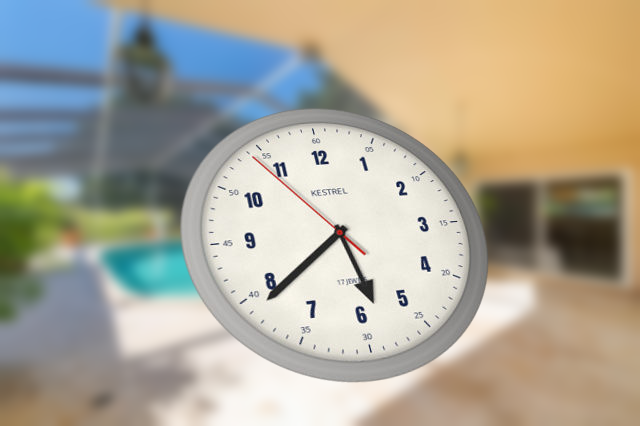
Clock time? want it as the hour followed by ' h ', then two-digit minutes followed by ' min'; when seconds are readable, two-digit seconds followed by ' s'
5 h 38 min 54 s
